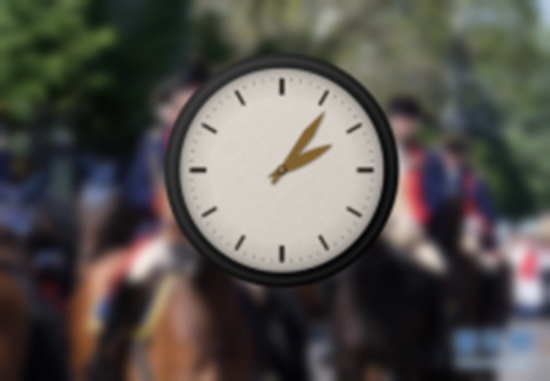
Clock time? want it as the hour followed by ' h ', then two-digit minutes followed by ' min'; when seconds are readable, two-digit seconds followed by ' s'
2 h 06 min
